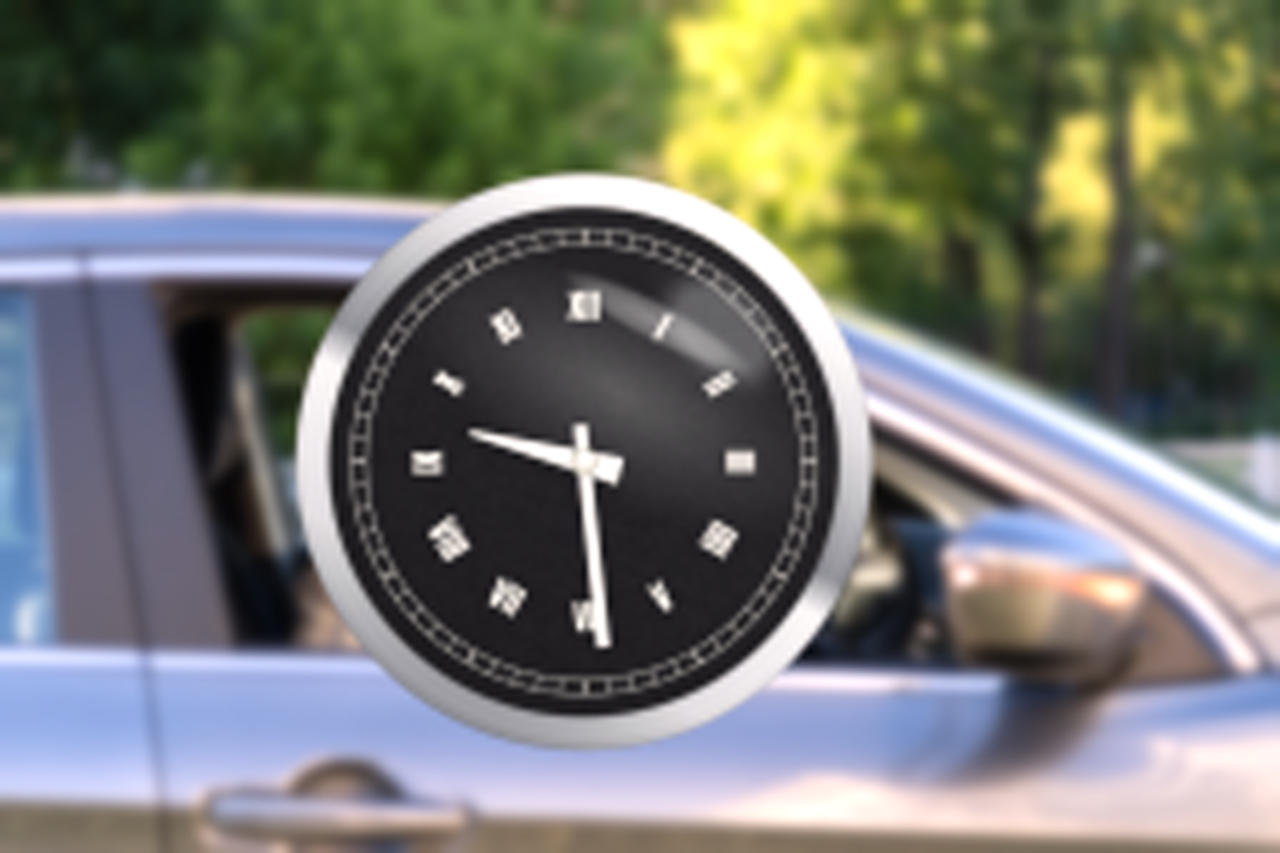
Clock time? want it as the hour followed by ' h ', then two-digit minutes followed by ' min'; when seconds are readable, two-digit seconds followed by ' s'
9 h 29 min
